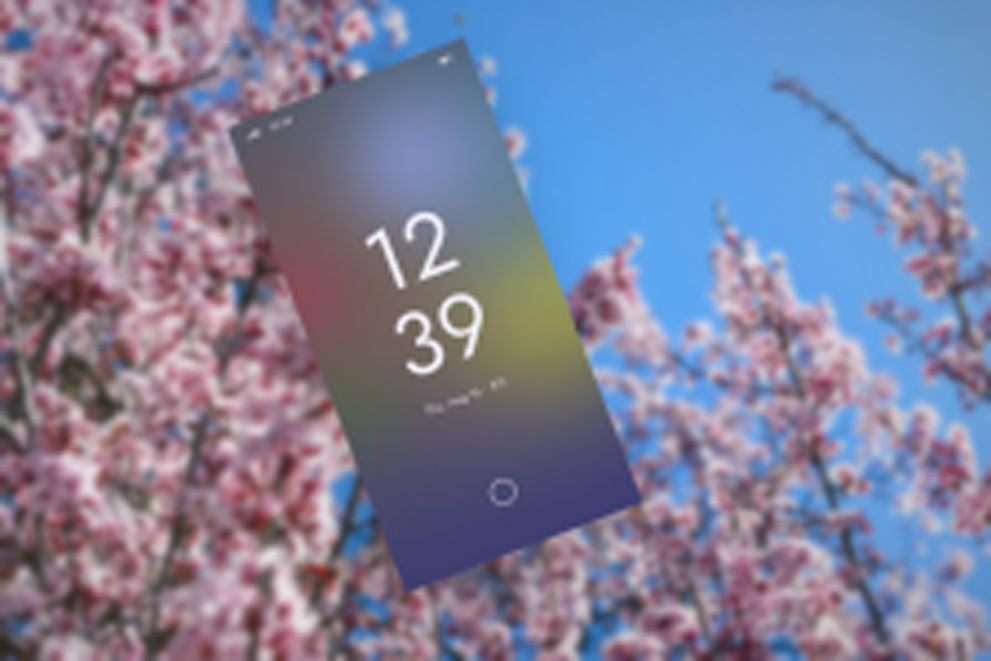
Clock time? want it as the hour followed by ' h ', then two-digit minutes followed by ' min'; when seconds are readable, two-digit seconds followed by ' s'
12 h 39 min
